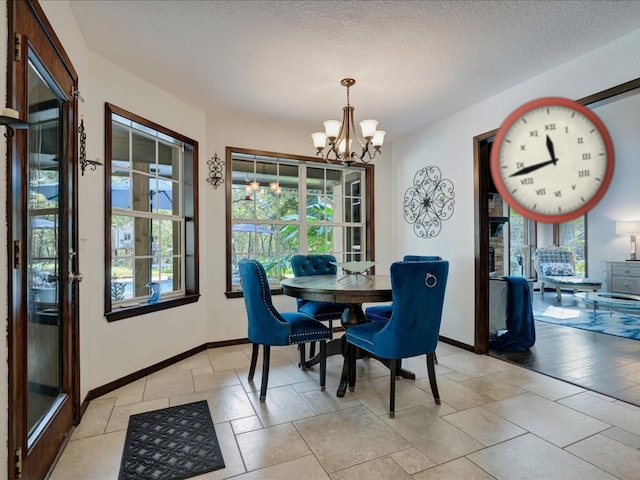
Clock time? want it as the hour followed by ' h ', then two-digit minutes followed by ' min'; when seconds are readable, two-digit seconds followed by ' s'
11 h 43 min
